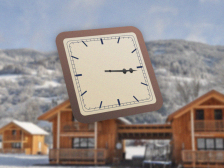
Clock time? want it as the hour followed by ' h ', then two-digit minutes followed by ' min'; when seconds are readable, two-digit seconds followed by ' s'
3 h 16 min
